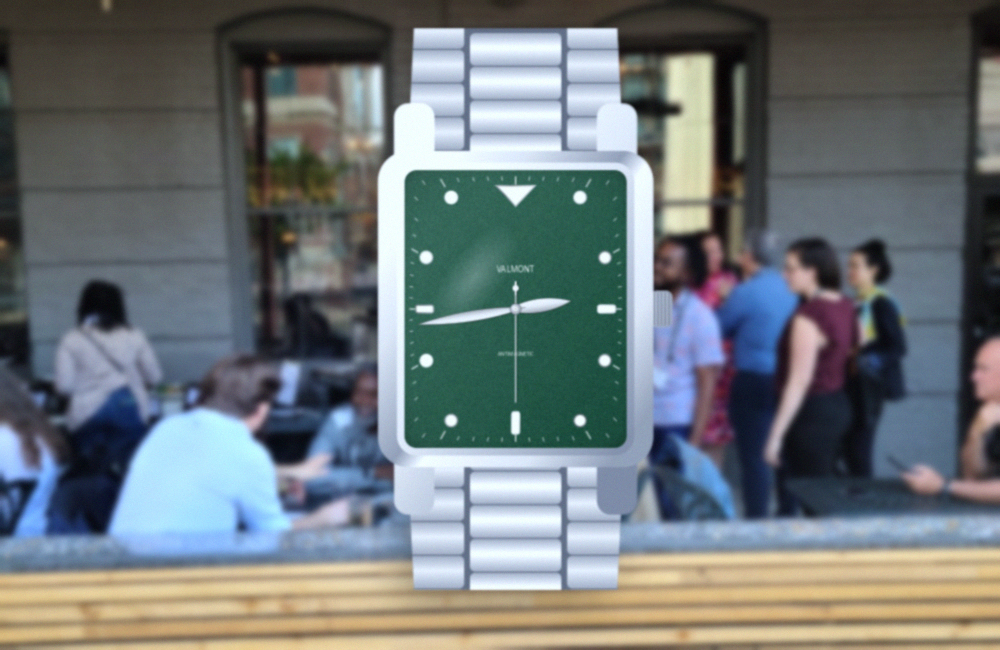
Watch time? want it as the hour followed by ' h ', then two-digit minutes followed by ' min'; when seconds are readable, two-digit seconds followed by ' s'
2 h 43 min 30 s
